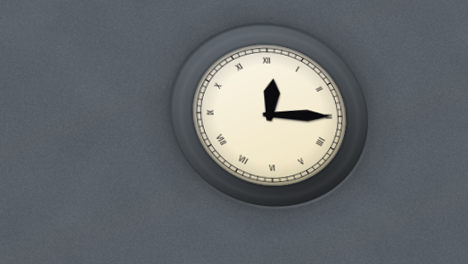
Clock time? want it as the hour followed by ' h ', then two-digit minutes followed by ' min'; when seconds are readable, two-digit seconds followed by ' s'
12 h 15 min
